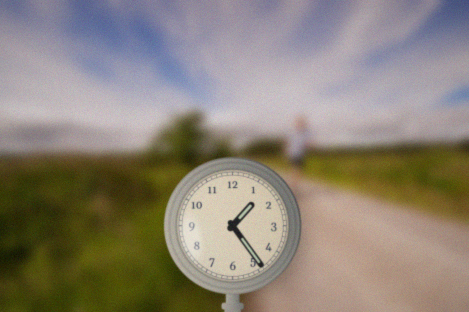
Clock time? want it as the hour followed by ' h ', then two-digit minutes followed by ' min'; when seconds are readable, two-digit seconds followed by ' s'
1 h 24 min
